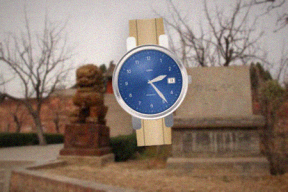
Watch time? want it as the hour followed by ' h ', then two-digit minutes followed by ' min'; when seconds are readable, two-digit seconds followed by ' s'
2 h 24 min
